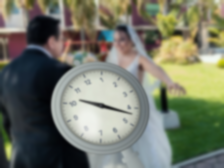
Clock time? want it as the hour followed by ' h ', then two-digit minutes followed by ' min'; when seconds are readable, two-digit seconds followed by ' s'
10 h 22 min
